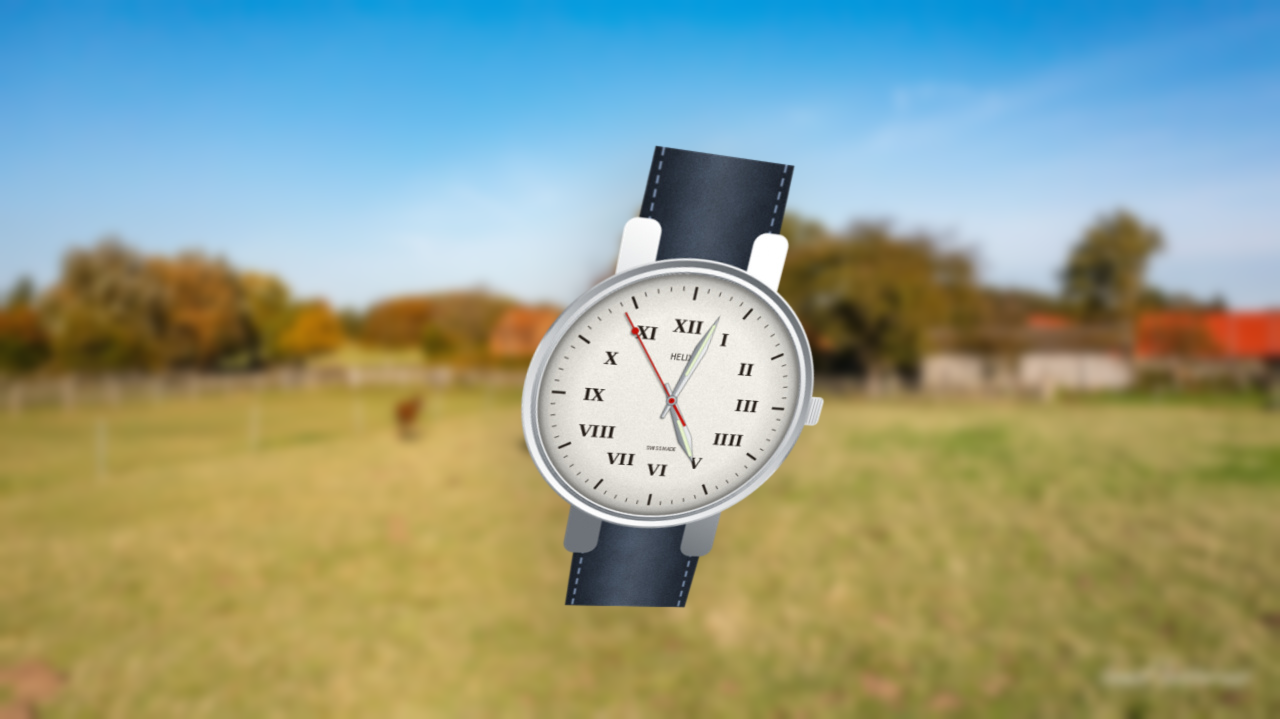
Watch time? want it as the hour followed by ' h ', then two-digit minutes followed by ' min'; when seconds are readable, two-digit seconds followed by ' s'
5 h 02 min 54 s
